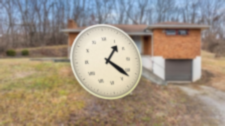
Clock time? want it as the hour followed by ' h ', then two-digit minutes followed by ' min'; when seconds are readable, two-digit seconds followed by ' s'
1 h 22 min
